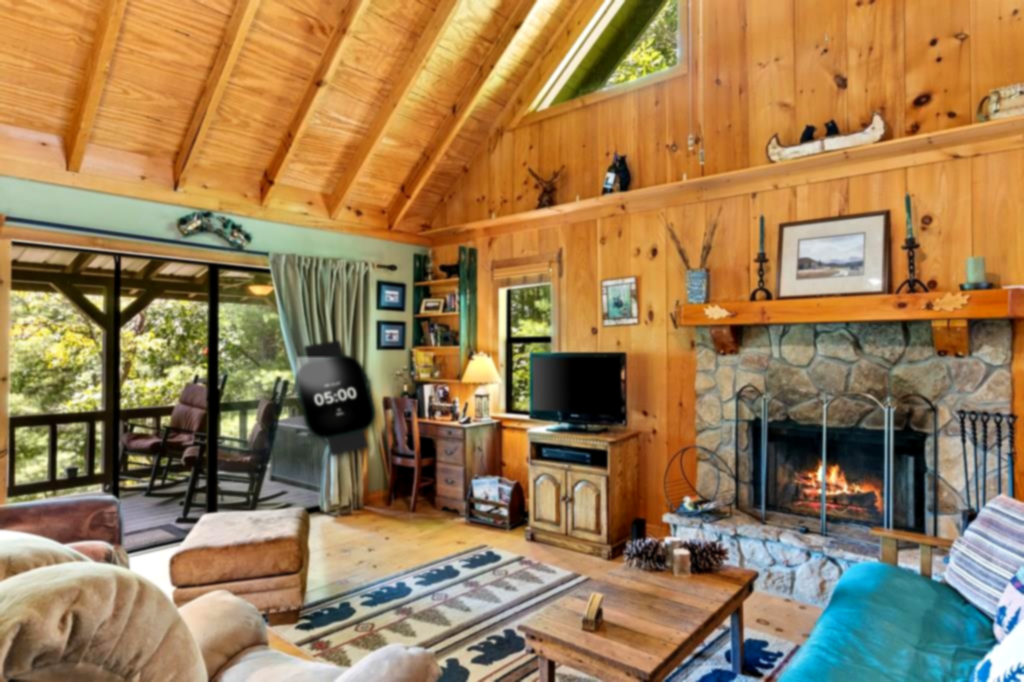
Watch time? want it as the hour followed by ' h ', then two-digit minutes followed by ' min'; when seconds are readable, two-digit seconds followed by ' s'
5 h 00 min
